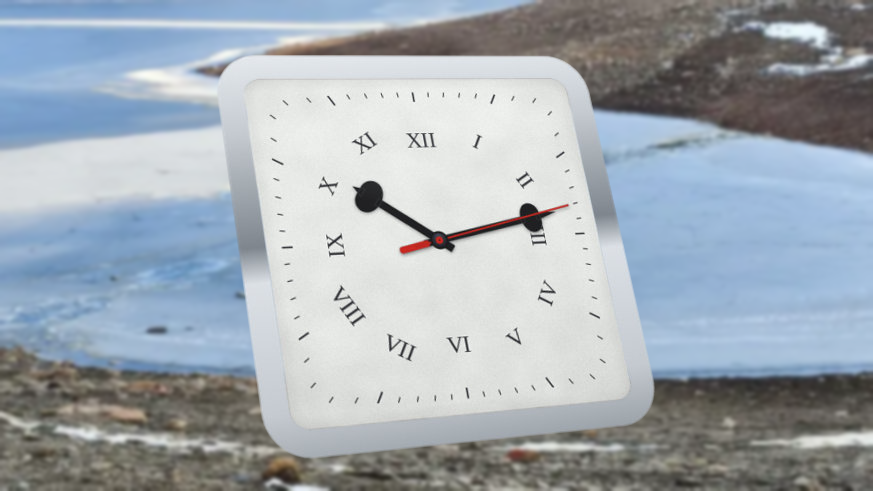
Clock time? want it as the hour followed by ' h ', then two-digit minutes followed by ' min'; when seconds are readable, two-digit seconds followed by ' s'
10 h 13 min 13 s
